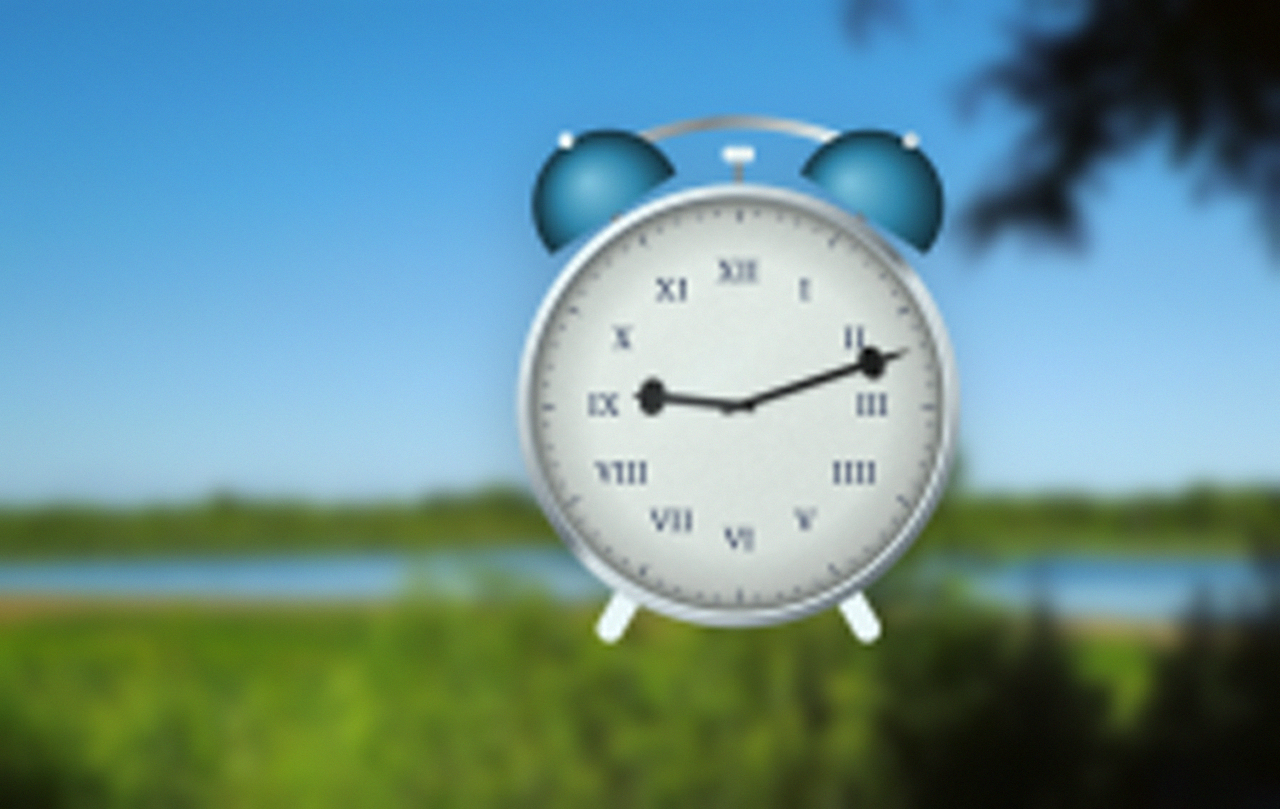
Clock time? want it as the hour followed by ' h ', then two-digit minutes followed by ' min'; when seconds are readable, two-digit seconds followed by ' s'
9 h 12 min
